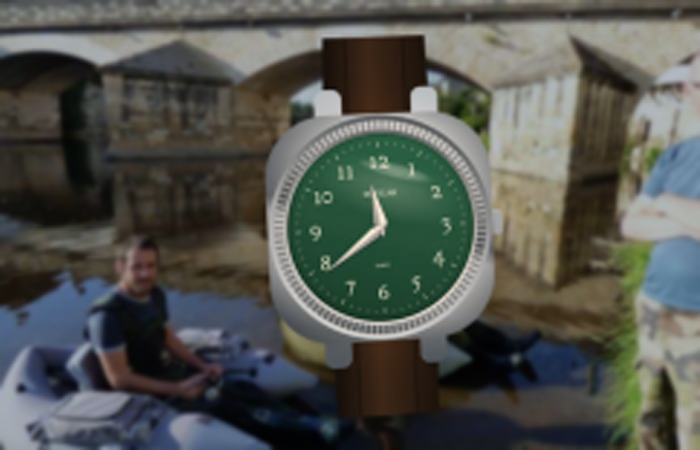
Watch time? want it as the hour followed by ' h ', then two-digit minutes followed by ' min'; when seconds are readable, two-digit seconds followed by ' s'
11 h 39 min
